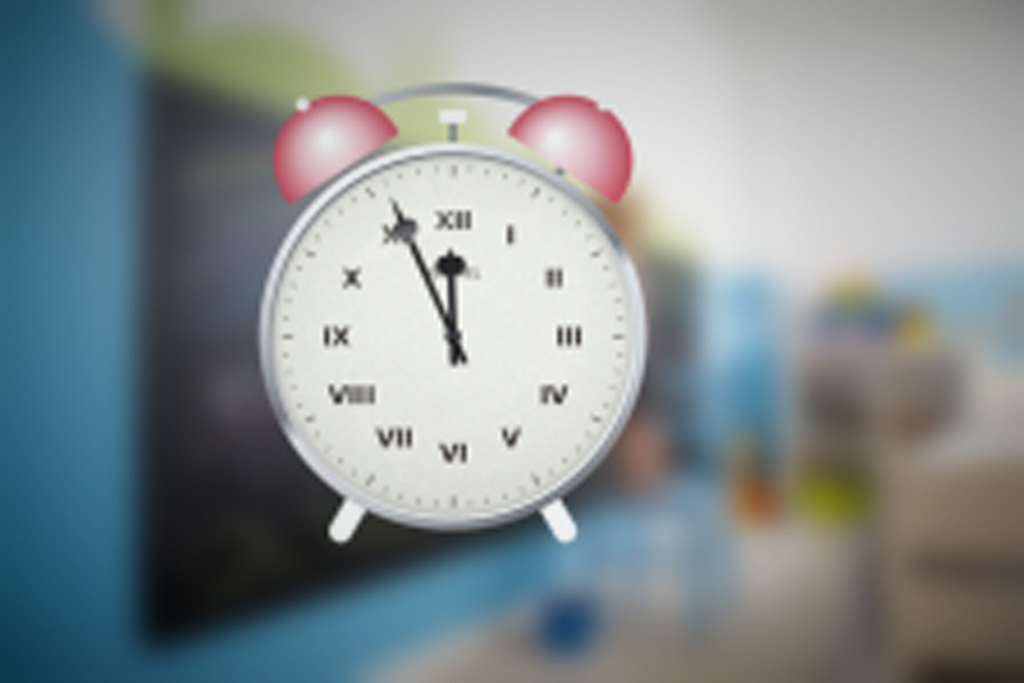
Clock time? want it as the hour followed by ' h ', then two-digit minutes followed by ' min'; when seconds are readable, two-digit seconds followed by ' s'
11 h 56 min
